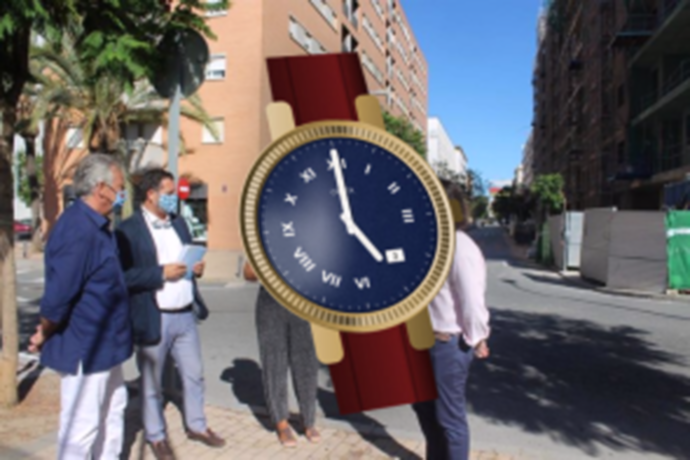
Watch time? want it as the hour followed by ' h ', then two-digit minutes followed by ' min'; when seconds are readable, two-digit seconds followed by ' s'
5 h 00 min
